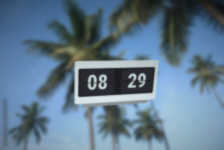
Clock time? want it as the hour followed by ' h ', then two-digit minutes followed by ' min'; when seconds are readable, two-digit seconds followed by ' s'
8 h 29 min
